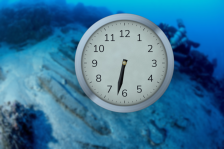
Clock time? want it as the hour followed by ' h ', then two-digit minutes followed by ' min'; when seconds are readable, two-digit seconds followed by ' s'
6 h 32 min
